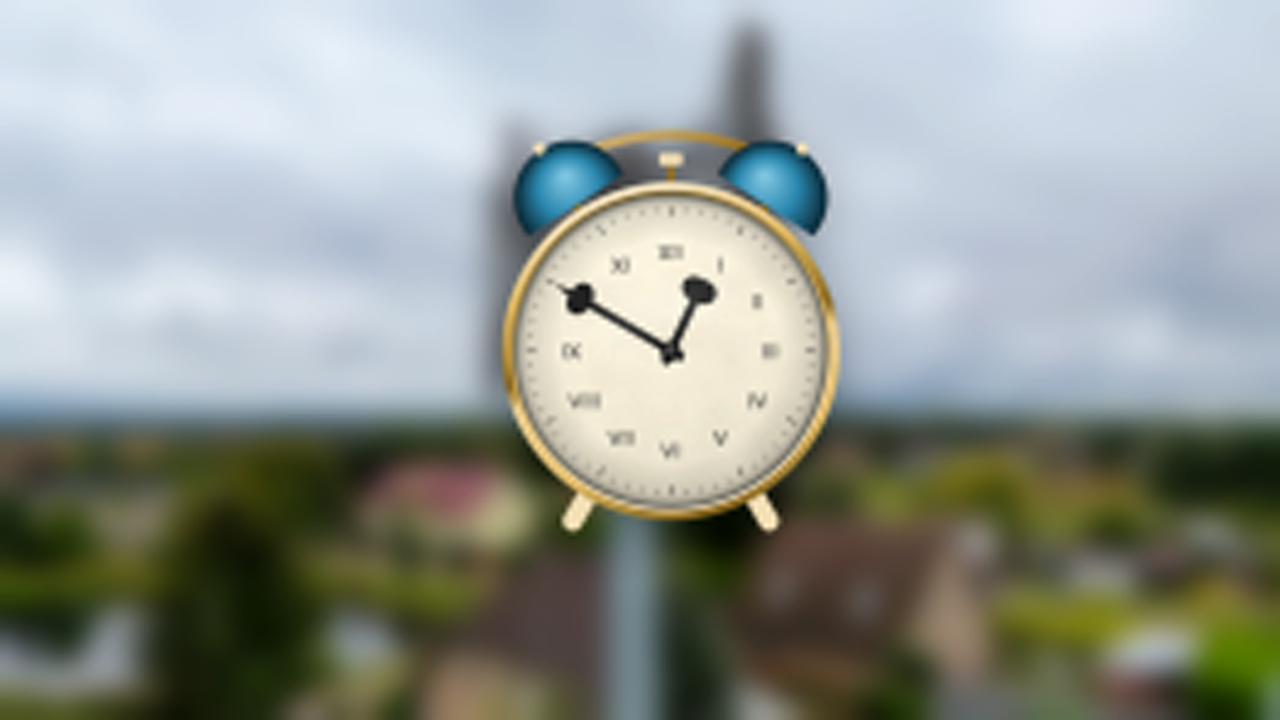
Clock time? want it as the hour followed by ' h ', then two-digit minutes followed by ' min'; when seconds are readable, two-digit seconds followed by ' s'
12 h 50 min
